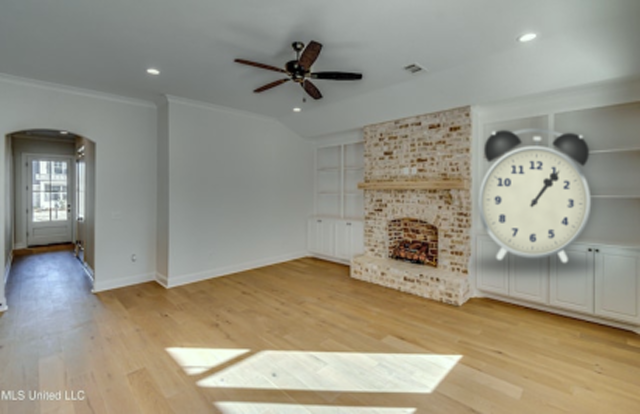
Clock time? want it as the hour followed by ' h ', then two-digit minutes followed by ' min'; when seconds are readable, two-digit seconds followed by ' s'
1 h 06 min
